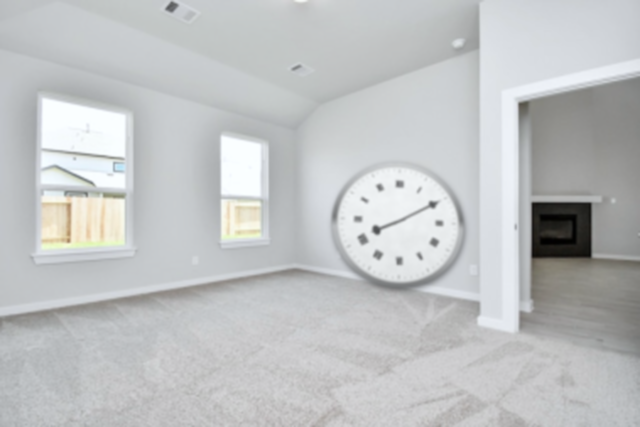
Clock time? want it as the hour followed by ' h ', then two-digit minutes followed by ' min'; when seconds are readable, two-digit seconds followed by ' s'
8 h 10 min
